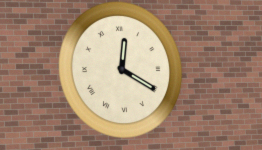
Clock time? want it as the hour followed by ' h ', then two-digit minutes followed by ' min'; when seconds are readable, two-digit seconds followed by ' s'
12 h 20 min
